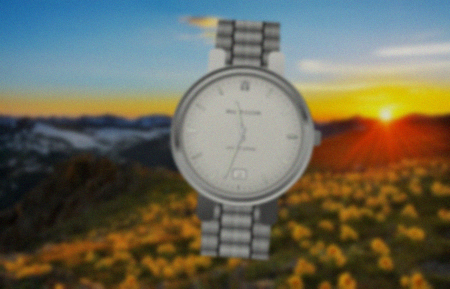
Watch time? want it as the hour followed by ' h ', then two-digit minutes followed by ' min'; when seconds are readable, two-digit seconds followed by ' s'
11 h 33 min
